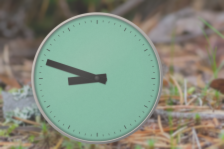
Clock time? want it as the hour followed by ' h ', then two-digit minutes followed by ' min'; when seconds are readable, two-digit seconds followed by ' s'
8 h 48 min
